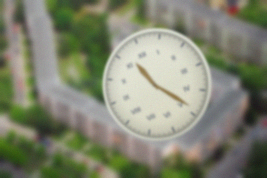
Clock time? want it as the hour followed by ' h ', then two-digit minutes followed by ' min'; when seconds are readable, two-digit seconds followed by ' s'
11 h 24 min
